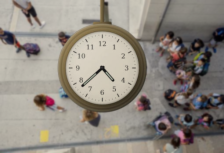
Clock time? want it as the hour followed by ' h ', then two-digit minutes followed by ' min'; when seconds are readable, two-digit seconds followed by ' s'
4 h 38 min
